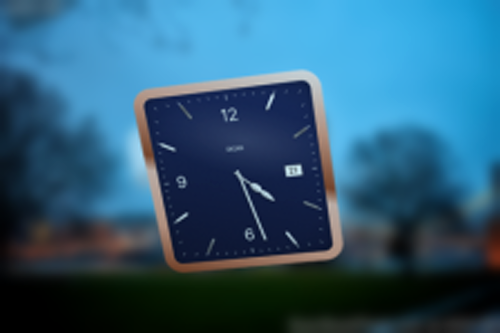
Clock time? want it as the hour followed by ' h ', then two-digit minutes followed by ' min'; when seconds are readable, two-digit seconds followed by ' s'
4 h 28 min
